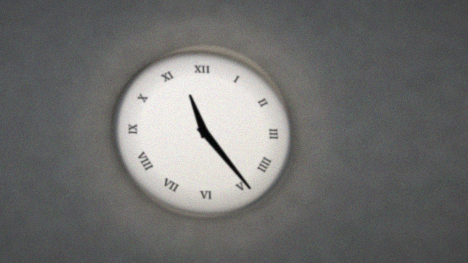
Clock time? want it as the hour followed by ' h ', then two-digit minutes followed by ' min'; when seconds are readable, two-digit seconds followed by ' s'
11 h 24 min
